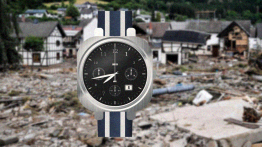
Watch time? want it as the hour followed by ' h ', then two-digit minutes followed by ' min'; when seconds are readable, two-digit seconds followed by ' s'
7 h 43 min
